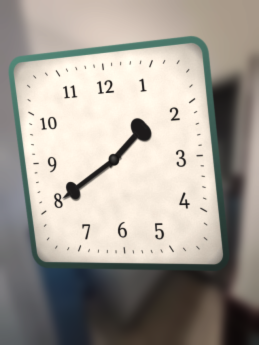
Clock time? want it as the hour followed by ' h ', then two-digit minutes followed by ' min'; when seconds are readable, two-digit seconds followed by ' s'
1 h 40 min
